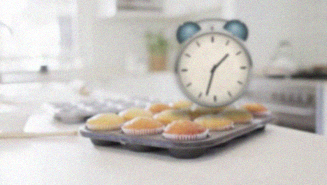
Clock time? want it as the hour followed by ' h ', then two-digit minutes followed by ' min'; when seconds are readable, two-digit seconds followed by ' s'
1 h 33 min
